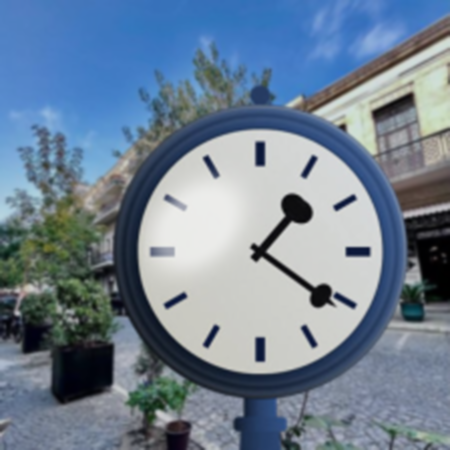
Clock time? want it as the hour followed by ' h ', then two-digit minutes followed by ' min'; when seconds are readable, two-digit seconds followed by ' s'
1 h 21 min
